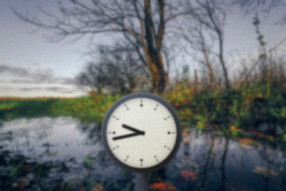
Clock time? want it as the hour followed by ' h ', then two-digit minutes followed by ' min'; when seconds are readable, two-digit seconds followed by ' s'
9 h 43 min
